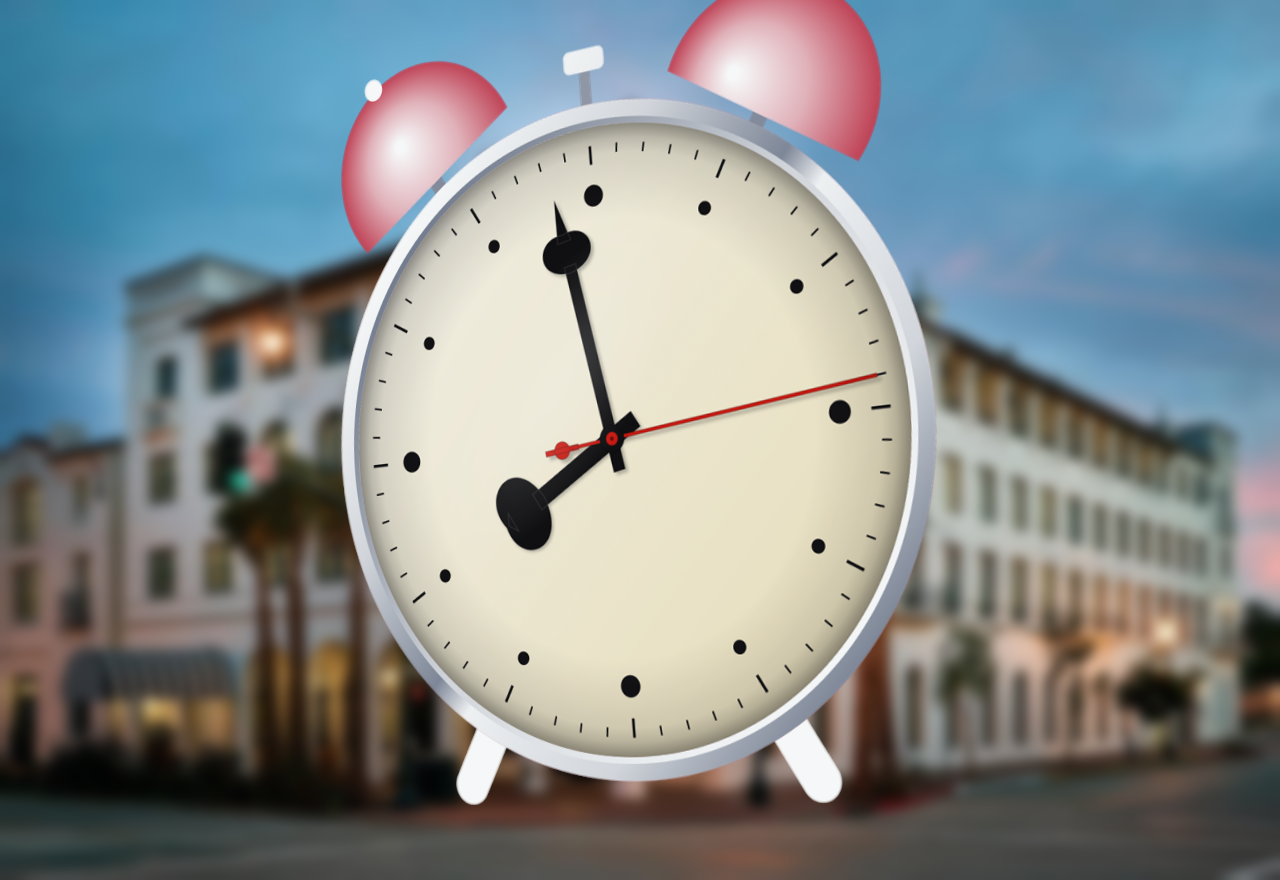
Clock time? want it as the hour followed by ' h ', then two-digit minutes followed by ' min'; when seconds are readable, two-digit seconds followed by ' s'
7 h 58 min 14 s
